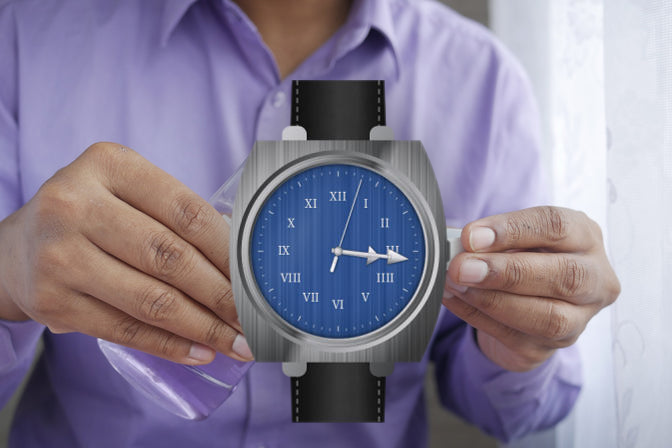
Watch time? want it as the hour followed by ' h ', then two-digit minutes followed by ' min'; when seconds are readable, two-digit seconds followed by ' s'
3 h 16 min 03 s
